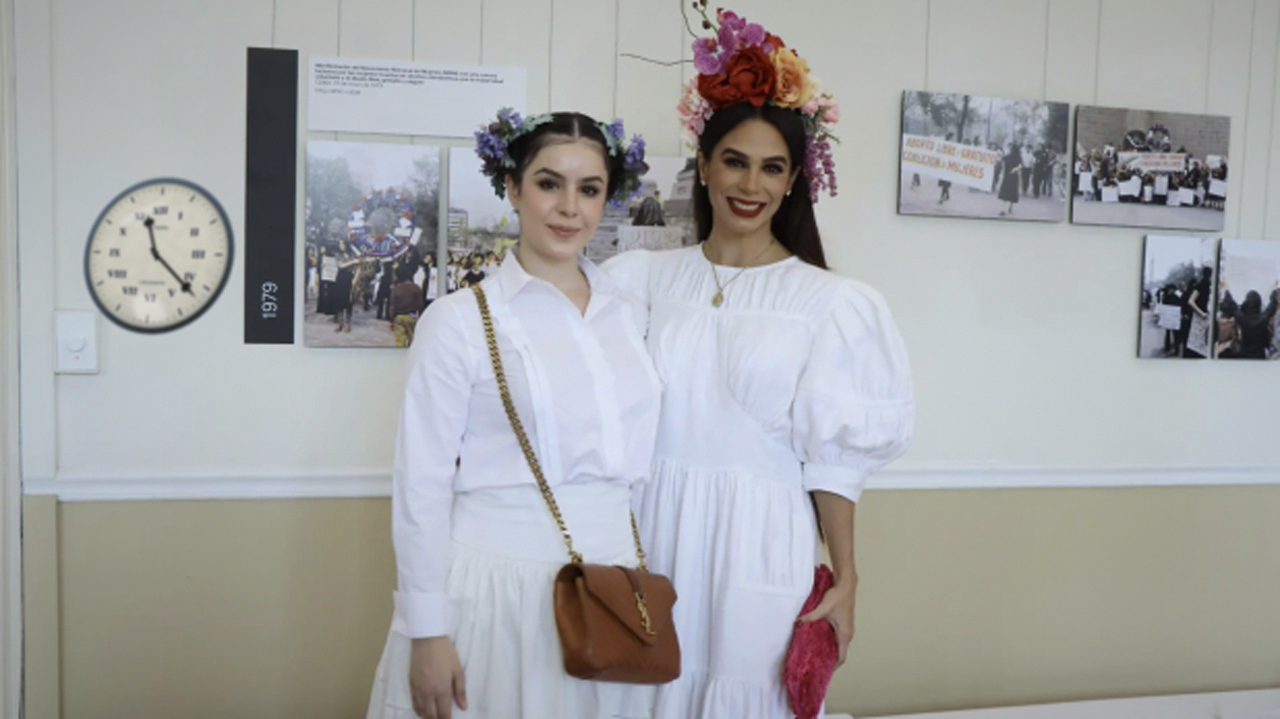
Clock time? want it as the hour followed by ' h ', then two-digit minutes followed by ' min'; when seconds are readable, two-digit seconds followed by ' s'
11 h 22 min
